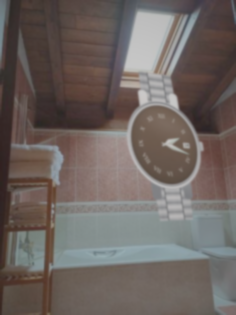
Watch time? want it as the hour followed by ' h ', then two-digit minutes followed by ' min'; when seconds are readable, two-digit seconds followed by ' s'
2 h 18 min
